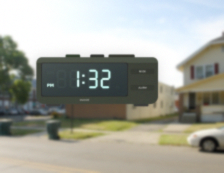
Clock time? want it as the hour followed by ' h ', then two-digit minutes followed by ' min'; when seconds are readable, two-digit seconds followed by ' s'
1 h 32 min
